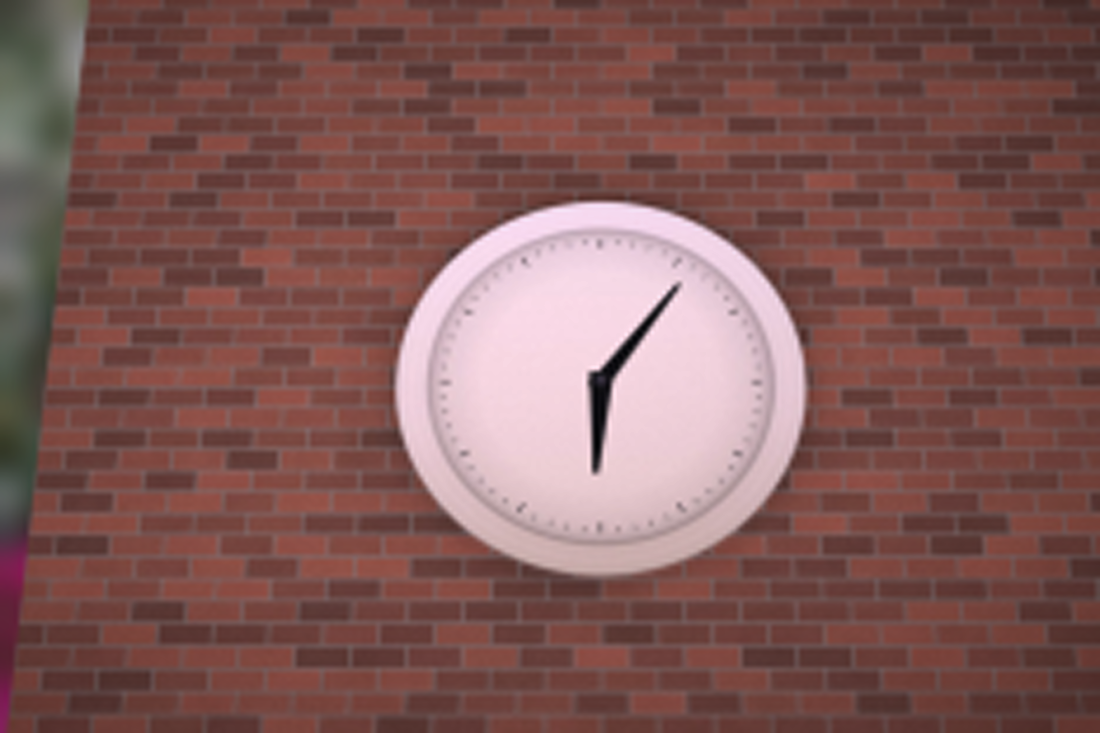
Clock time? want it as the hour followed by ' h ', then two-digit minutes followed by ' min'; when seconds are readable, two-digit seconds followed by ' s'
6 h 06 min
